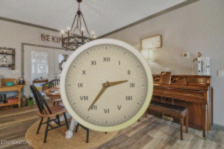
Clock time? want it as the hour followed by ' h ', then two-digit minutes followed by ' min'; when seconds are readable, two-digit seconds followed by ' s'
2 h 36 min
